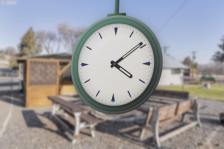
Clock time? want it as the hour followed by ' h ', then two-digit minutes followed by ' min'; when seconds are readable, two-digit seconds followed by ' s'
4 h 09 min
